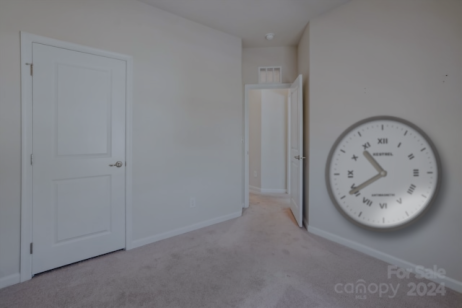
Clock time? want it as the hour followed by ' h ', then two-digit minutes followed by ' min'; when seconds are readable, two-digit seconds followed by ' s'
10 h 40 min
